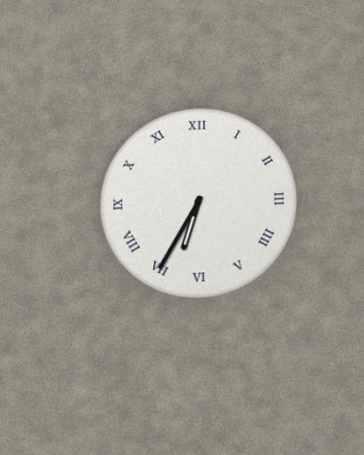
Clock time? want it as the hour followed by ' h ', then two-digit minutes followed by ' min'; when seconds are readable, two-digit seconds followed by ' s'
6 h 35 min
